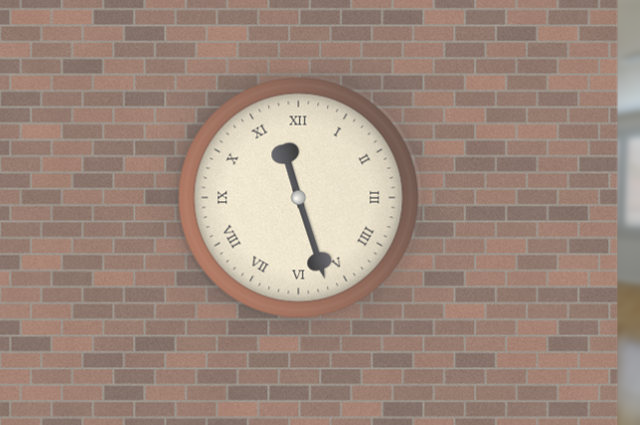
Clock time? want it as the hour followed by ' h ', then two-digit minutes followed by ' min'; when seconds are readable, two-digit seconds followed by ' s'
11 h 27 min
